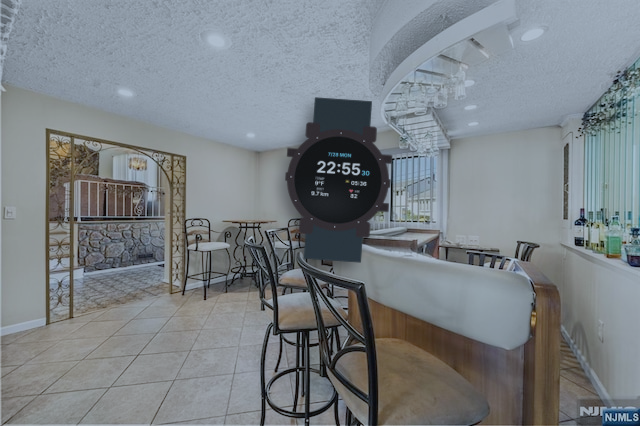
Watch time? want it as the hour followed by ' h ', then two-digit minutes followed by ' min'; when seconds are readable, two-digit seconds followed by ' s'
22 h 55 min
